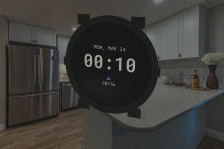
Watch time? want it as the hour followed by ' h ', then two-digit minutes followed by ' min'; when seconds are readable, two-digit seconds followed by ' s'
0 h 10 min
